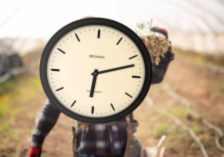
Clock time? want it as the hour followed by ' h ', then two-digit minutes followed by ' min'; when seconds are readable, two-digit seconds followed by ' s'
6 h 12 min
